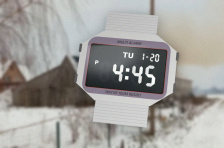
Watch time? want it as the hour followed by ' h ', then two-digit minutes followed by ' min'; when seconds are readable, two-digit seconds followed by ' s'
4 h 45 min
